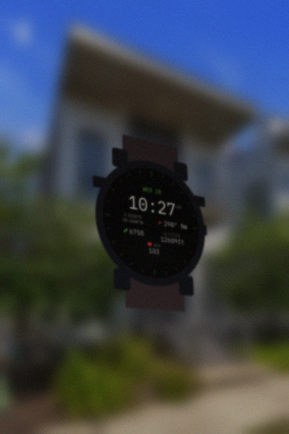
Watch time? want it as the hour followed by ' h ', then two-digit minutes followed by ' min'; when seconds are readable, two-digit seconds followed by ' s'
10 h 27 min
